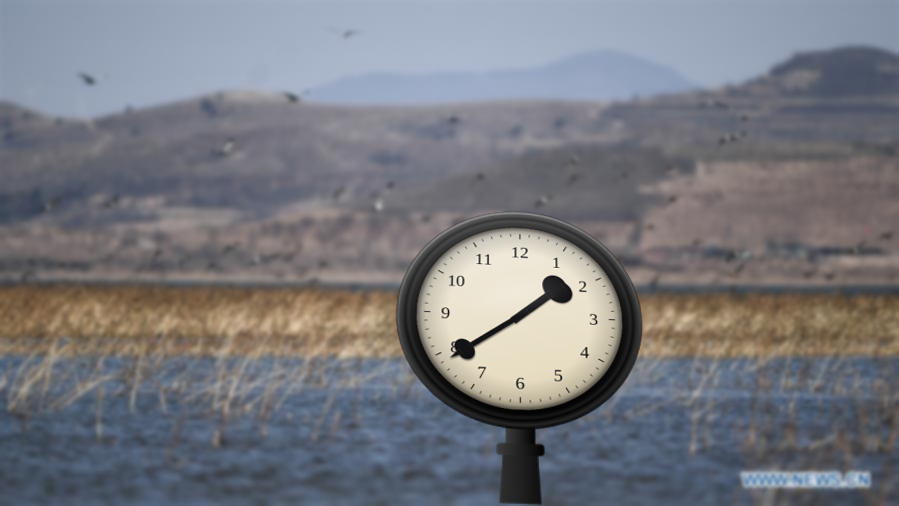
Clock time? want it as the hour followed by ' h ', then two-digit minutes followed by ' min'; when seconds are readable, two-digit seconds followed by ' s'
1 h 39 min
